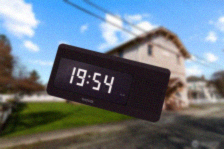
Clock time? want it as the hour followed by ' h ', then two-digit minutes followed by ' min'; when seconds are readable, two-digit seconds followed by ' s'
19 h 54 min
